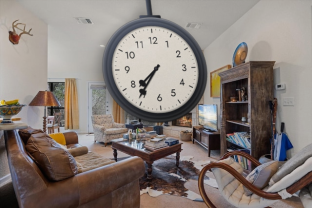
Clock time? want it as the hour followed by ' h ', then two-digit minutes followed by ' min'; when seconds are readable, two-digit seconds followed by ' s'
7 h 36 min
